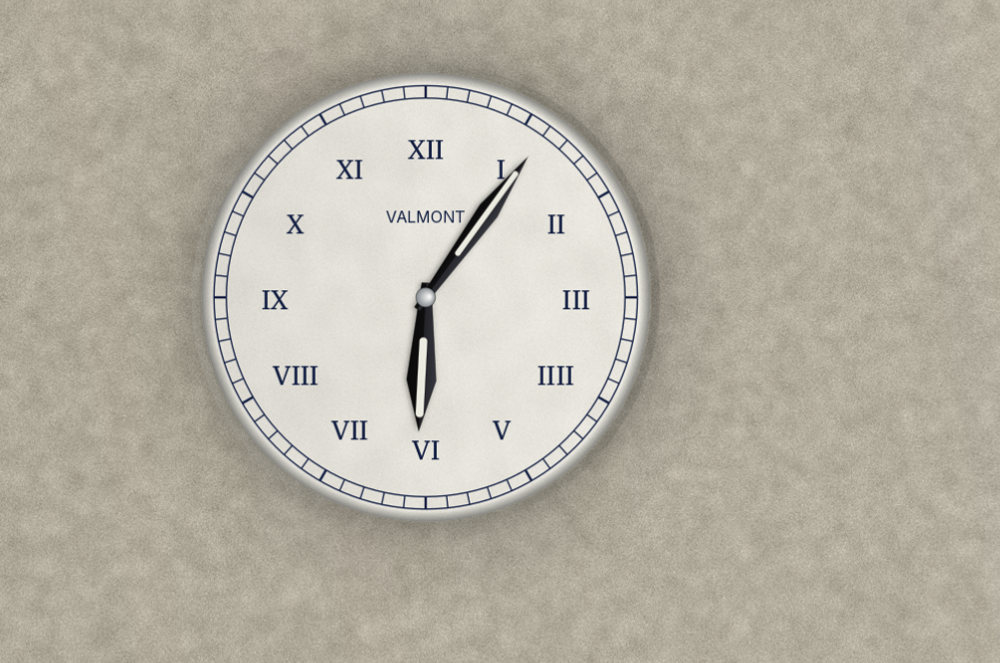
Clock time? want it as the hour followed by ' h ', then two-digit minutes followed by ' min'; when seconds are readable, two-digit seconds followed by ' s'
6 h 06 min
